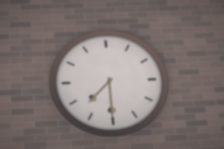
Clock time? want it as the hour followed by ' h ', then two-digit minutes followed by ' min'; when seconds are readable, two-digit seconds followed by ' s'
7 h 30 min
